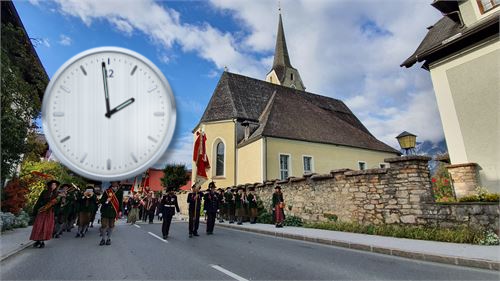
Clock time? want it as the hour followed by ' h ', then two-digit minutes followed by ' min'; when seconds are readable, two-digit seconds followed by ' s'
1 h 59 min
